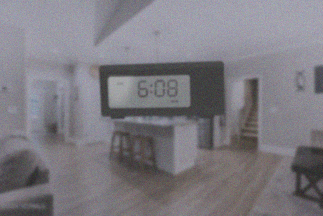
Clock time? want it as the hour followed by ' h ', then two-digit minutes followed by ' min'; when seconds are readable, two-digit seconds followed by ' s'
6 h 08 min
